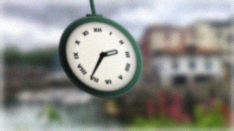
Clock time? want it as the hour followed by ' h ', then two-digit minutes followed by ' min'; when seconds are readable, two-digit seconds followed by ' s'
2 h 36 min
